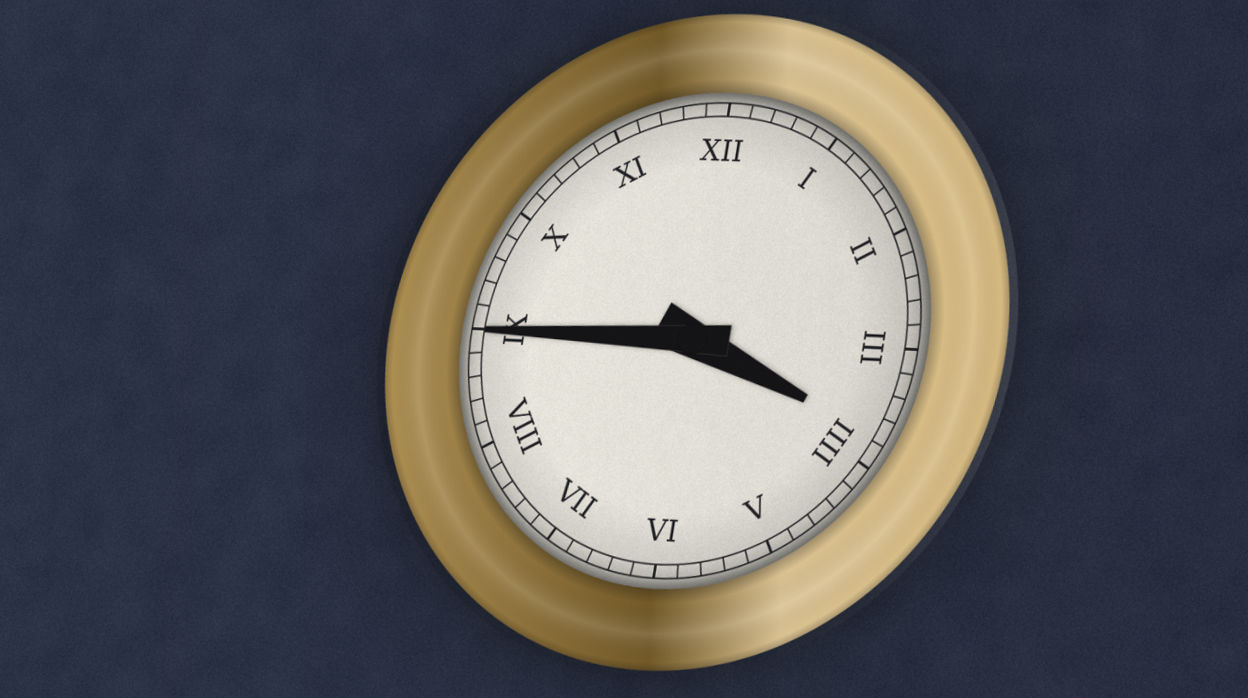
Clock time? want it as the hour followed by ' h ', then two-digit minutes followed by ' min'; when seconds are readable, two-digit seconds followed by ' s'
3 h 45 min
